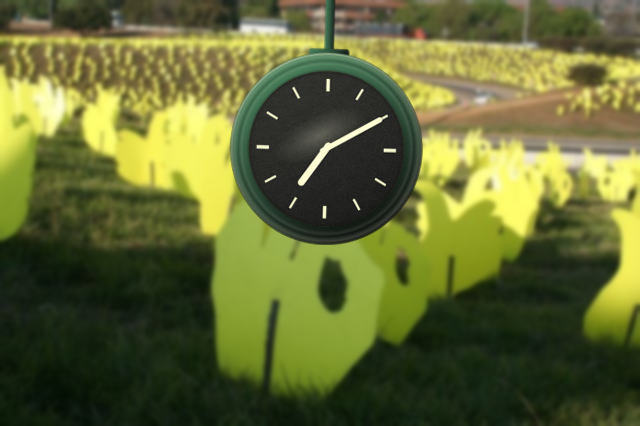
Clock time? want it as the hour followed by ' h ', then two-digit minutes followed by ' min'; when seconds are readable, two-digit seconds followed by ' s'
7 h 10 min
